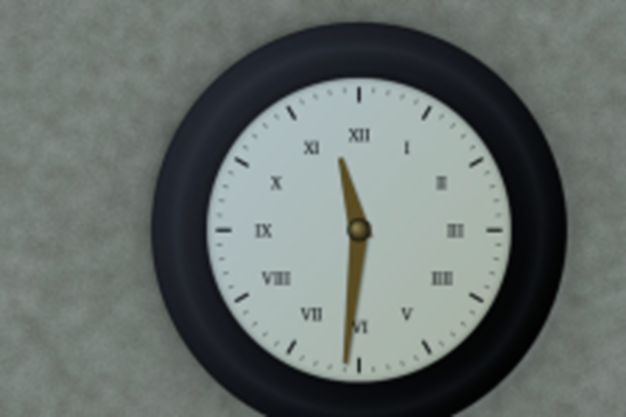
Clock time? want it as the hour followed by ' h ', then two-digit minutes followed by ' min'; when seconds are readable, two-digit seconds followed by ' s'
11 h 31 min
